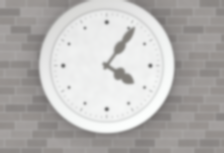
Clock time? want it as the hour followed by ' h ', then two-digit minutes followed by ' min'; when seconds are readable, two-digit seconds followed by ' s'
4 h 06 min
